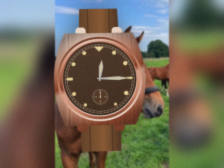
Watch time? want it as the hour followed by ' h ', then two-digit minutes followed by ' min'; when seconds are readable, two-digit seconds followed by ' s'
12 h 15 min
